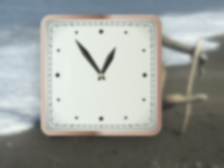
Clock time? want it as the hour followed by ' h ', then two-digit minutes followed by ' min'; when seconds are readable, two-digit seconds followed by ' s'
12 h 54 min
